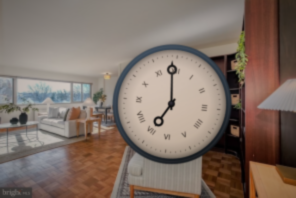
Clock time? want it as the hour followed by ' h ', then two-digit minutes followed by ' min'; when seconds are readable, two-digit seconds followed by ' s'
6 h 59 min
